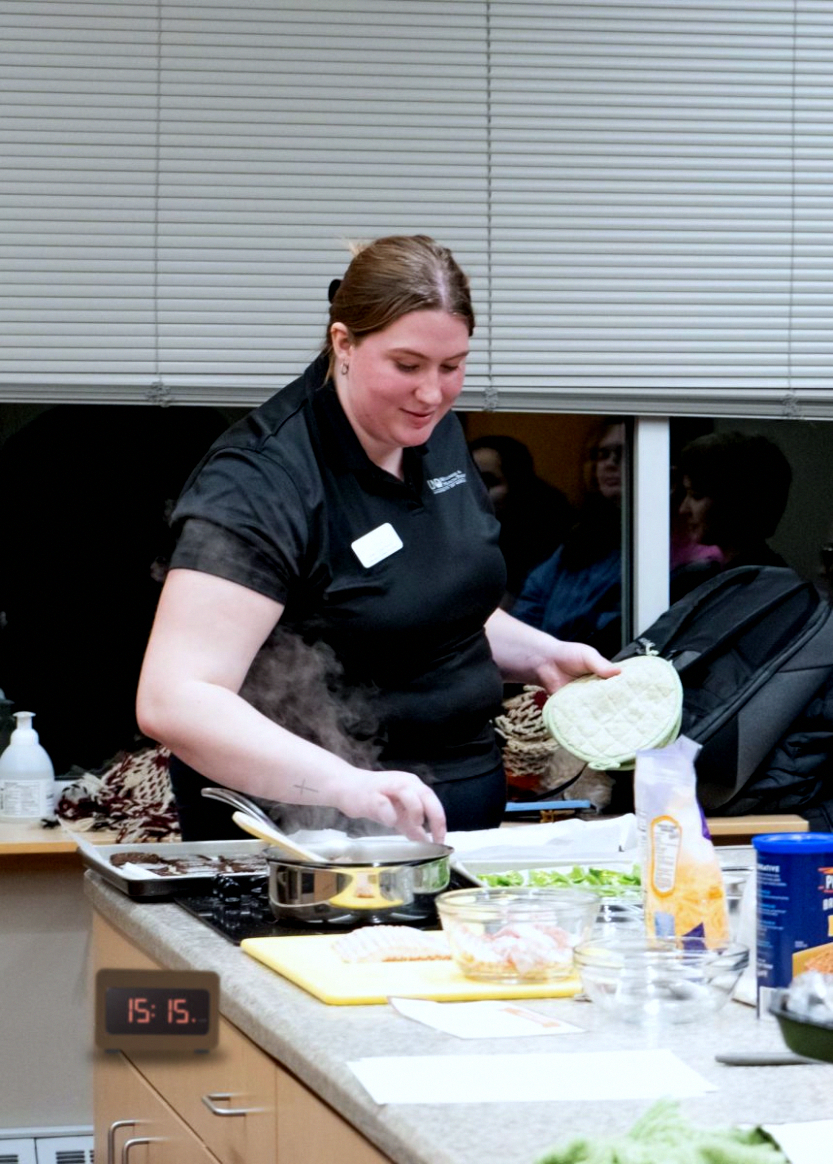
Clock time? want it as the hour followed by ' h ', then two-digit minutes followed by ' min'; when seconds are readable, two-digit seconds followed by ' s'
15 h 15 min
